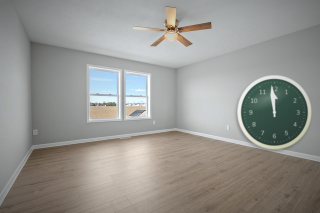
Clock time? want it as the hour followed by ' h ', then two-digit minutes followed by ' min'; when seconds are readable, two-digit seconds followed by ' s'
11 h 59 min
